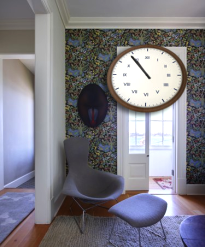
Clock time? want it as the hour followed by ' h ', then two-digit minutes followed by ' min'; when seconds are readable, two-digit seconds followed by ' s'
10 h 54 min
